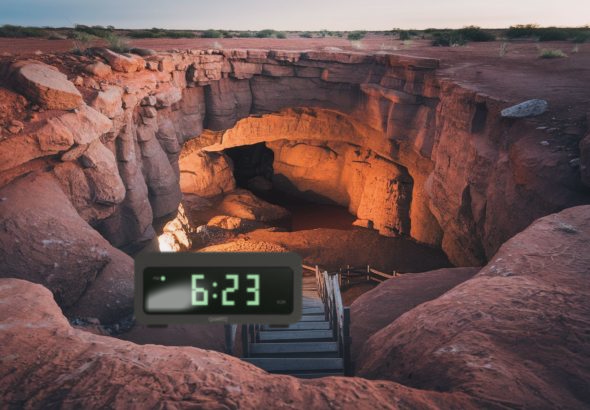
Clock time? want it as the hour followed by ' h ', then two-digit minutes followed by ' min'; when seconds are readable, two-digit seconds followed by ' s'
6 h 23 min
